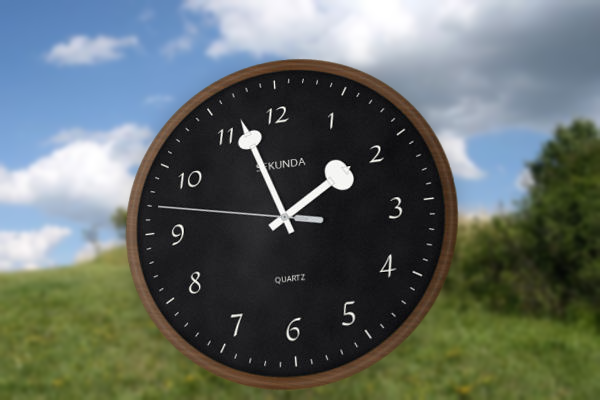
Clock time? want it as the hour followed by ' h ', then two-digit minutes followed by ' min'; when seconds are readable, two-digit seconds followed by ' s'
1 h 56 min 47 s
